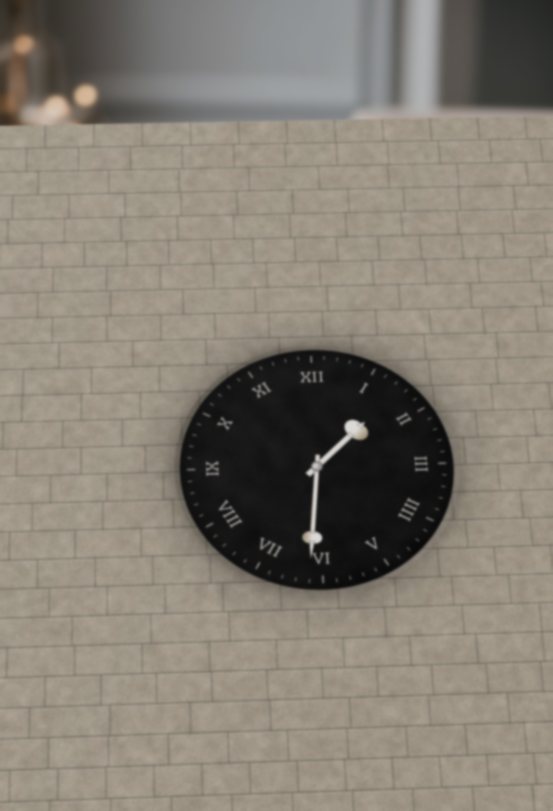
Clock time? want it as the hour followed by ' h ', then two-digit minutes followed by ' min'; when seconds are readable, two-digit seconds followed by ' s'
1 h 31 min
